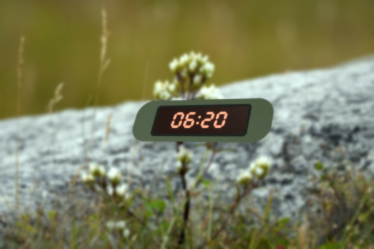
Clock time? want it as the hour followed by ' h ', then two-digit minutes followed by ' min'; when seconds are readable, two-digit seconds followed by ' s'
6 h 20 min
